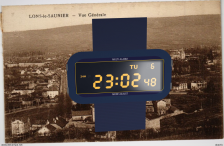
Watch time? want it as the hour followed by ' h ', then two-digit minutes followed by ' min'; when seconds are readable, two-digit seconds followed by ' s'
23 h 02 min 48 s
